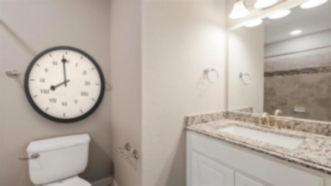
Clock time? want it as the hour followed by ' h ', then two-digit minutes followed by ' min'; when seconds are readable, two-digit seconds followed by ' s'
7 h 59 min
